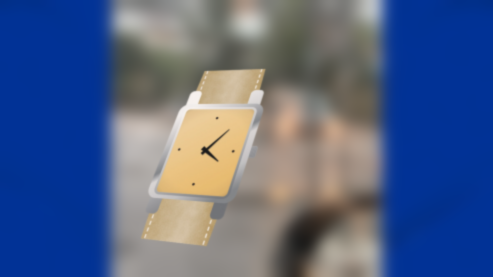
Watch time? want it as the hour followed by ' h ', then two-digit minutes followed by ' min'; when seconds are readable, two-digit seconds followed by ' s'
4 h 06 min
